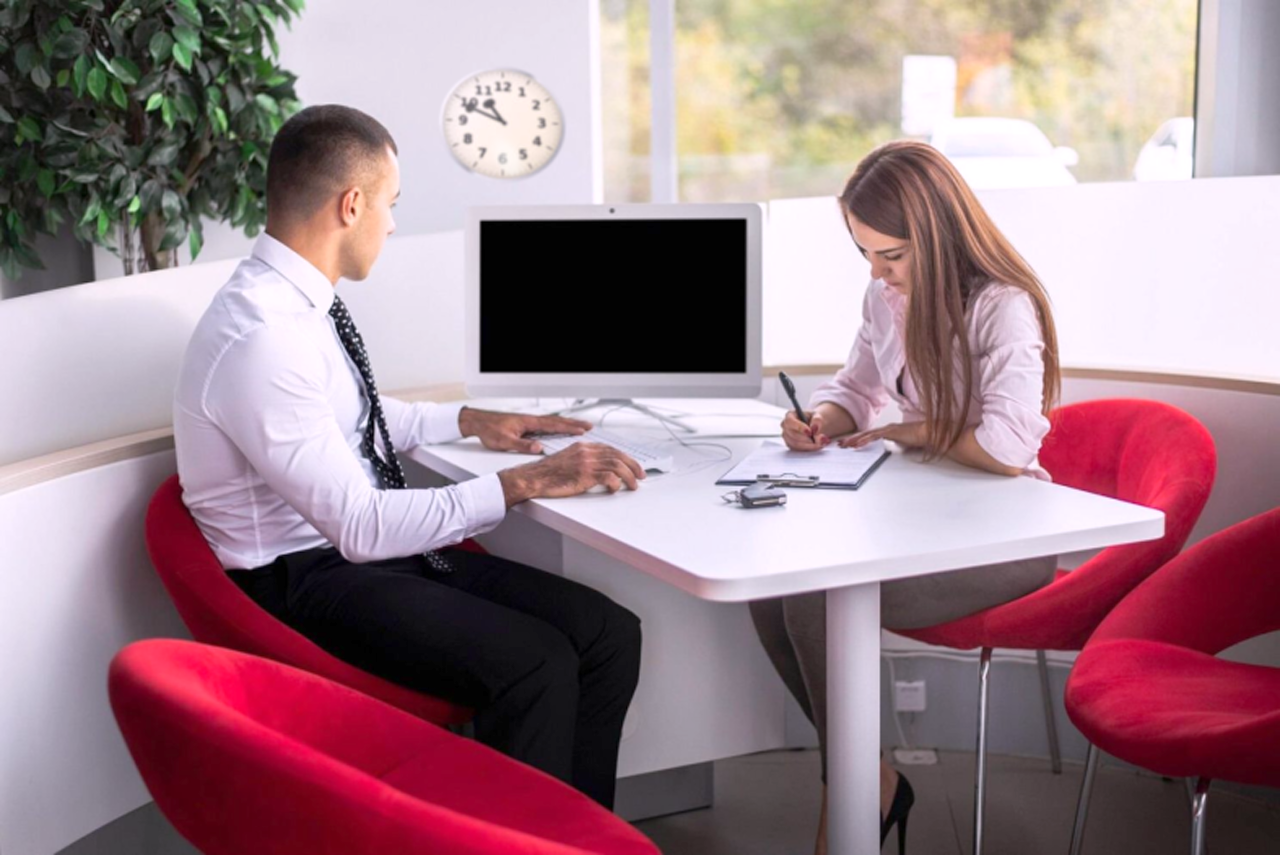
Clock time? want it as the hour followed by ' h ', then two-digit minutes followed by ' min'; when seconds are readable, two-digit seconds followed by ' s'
10 h 49 min
